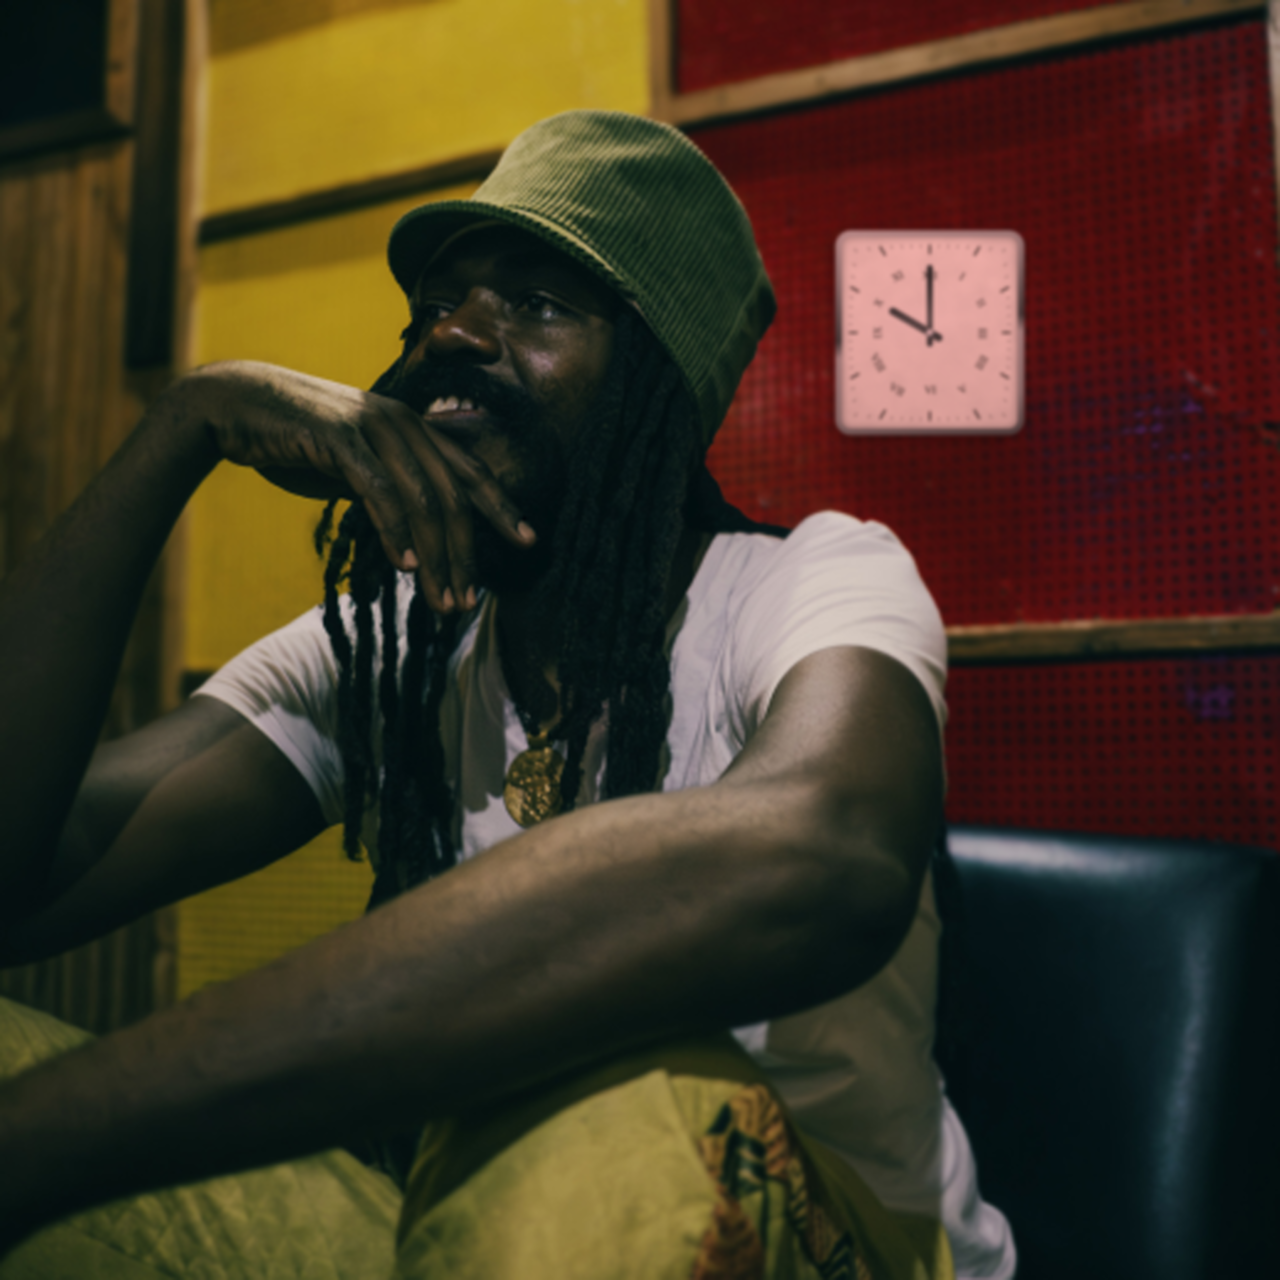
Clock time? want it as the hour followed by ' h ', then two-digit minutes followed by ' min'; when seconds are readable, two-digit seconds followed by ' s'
10 h 00 min
